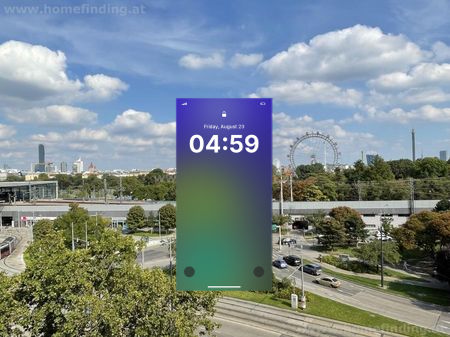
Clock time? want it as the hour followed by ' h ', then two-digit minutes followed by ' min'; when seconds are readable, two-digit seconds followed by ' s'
4 h 59 min
